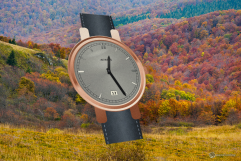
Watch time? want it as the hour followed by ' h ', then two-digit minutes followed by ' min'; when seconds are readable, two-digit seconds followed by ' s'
12 h 26 min
